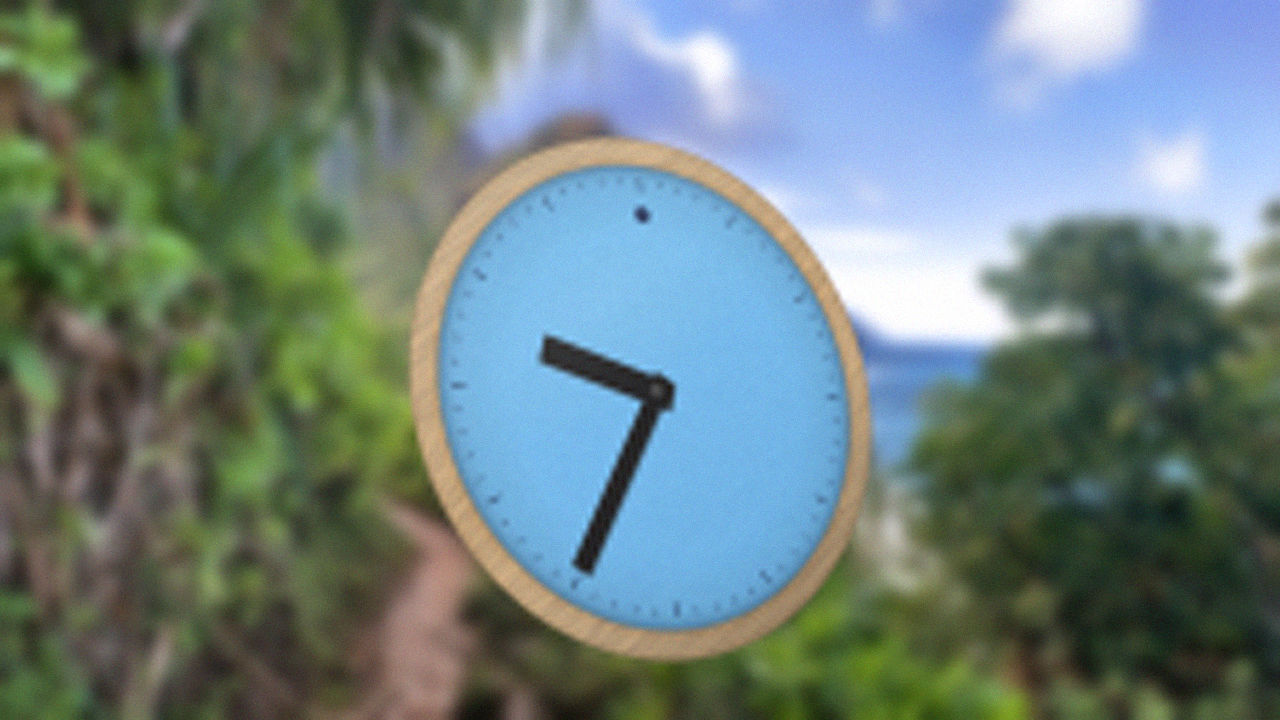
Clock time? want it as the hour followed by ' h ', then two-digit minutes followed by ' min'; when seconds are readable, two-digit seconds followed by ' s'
9 h 35 min
